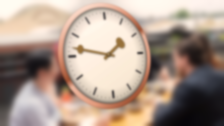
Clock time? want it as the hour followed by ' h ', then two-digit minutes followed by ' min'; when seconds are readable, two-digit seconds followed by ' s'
1 h 47 min
